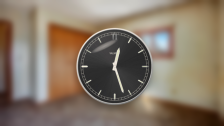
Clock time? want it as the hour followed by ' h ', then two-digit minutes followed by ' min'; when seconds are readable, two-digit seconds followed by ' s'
12 h 27 min
